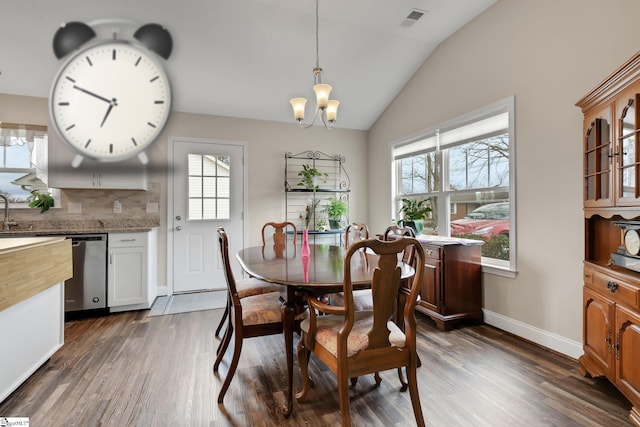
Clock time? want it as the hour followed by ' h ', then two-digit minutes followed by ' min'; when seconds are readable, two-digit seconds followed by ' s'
6 h 49 min
